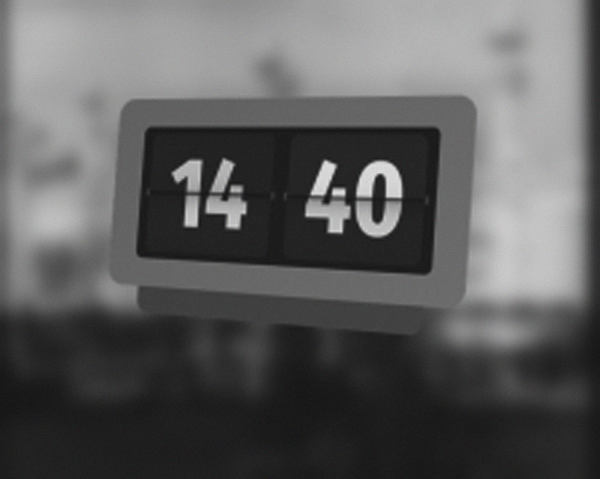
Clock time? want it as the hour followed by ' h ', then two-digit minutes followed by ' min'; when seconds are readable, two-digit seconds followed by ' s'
14 h 40 min
